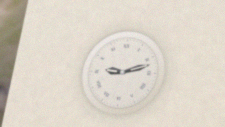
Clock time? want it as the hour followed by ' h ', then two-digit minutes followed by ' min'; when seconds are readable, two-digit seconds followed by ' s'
9 h 12 min
